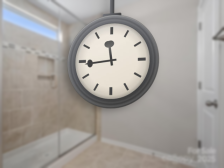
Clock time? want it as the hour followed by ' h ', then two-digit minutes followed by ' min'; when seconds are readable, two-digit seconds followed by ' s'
11 h 44 min
